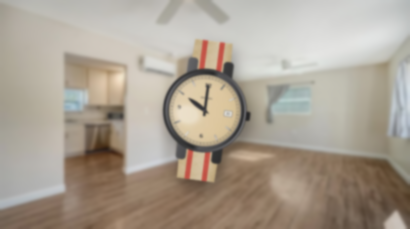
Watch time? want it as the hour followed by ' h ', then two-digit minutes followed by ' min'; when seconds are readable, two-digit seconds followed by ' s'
10 h 00 min
